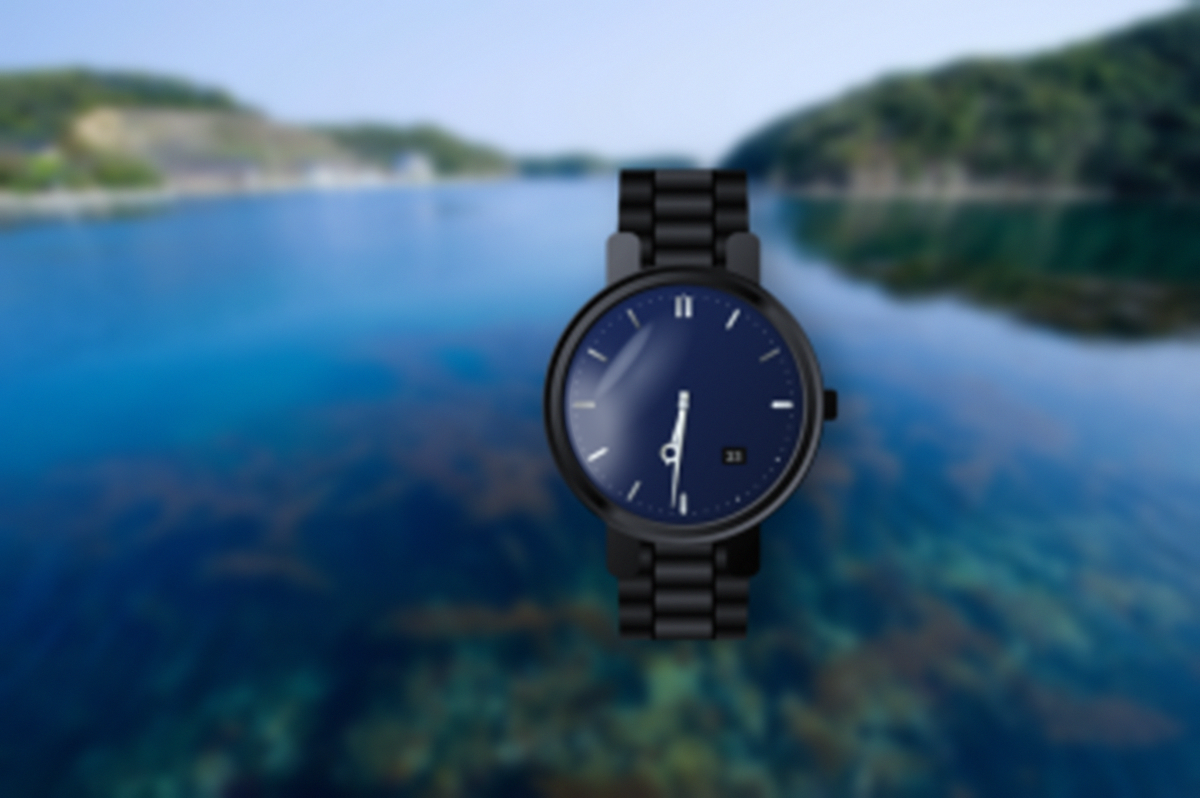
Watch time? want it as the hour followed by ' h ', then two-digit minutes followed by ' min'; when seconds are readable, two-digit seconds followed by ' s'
6 h 31 min
